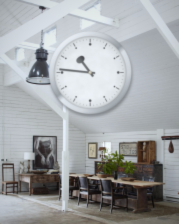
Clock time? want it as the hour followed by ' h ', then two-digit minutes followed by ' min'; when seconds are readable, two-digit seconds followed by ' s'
10 h 46 min
